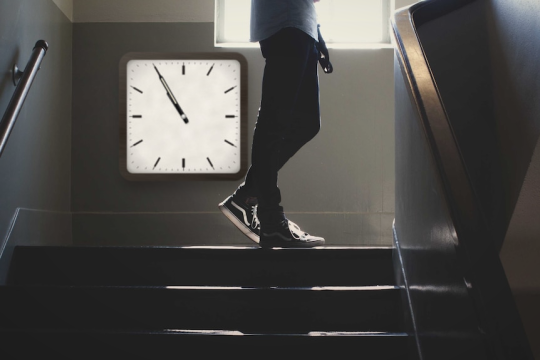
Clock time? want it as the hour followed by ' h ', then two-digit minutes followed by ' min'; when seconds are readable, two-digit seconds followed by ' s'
10 h 55 min
